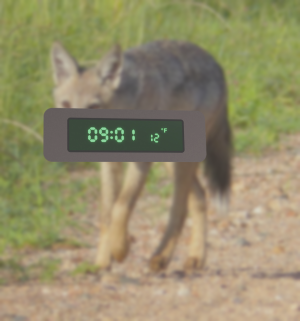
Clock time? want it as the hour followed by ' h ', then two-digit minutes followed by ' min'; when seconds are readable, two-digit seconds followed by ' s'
9 h 01 min
